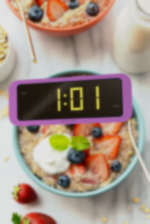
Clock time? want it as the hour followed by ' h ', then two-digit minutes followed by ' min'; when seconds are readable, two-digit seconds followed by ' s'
1 h 01 min
